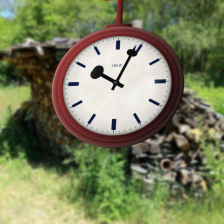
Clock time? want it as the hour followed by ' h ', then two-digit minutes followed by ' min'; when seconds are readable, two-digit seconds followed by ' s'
10 h 04 min
